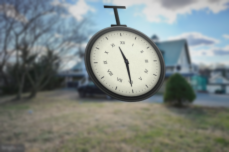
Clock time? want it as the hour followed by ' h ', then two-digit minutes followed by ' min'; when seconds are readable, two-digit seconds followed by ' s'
11 h 30 min
